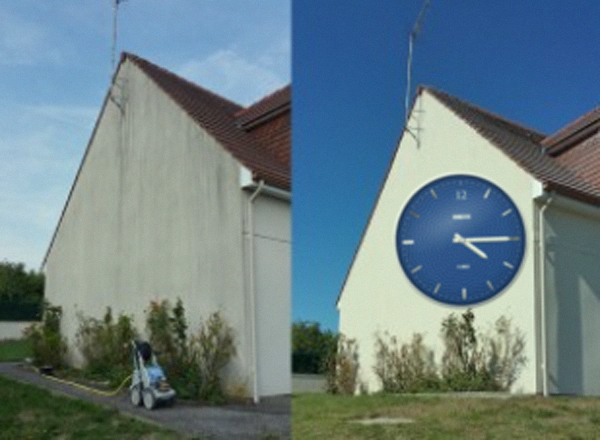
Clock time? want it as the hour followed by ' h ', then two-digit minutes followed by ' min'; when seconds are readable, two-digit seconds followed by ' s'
4 h 15 min
